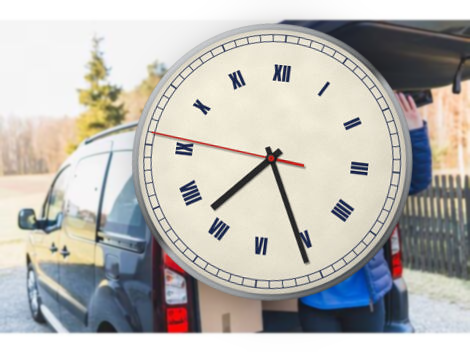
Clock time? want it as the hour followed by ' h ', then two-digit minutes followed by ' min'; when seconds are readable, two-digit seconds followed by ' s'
7 h 25 min 46 s
